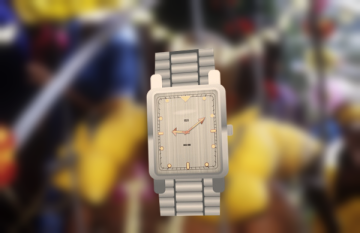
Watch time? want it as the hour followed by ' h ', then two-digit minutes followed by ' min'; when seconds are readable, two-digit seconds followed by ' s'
9 h 09 min
